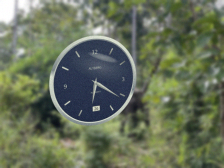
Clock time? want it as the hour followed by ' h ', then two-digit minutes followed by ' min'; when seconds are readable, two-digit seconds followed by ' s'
6 h 21 min
